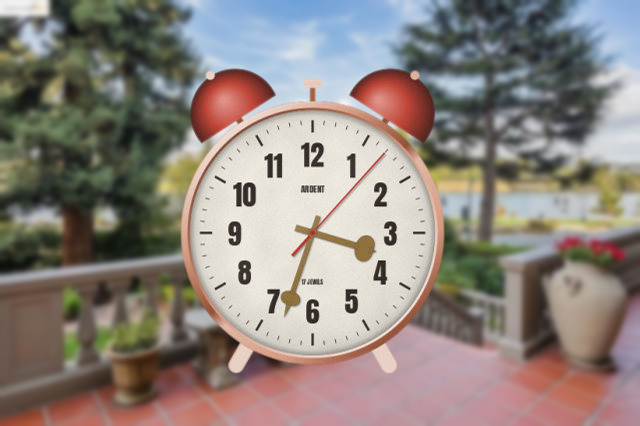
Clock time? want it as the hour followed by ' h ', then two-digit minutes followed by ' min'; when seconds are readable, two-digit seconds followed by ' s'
3 h 33 min 07 s
